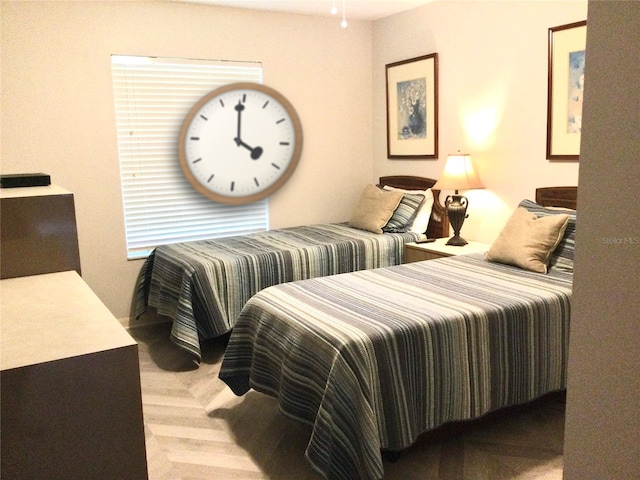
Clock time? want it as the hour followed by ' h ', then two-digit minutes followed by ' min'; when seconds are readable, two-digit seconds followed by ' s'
3 h 59 min
